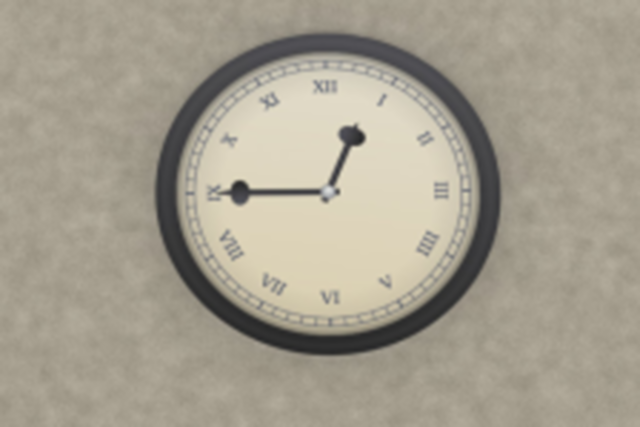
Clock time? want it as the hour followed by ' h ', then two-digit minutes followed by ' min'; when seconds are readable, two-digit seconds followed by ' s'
12 h 45 min
